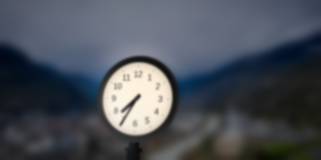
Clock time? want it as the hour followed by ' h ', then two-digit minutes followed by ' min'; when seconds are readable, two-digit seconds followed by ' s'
7 h 35 min
